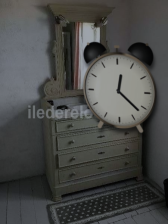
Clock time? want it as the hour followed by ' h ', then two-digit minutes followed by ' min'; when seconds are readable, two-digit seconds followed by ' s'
12 h 22 min
